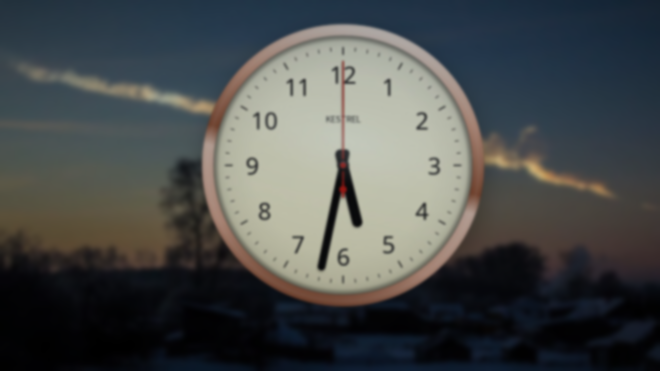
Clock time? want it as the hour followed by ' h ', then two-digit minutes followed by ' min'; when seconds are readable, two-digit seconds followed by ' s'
5 h 32 min 00 s
